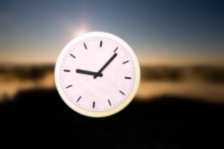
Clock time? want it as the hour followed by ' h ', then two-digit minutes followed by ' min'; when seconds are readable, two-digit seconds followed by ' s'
9 h 06 min
